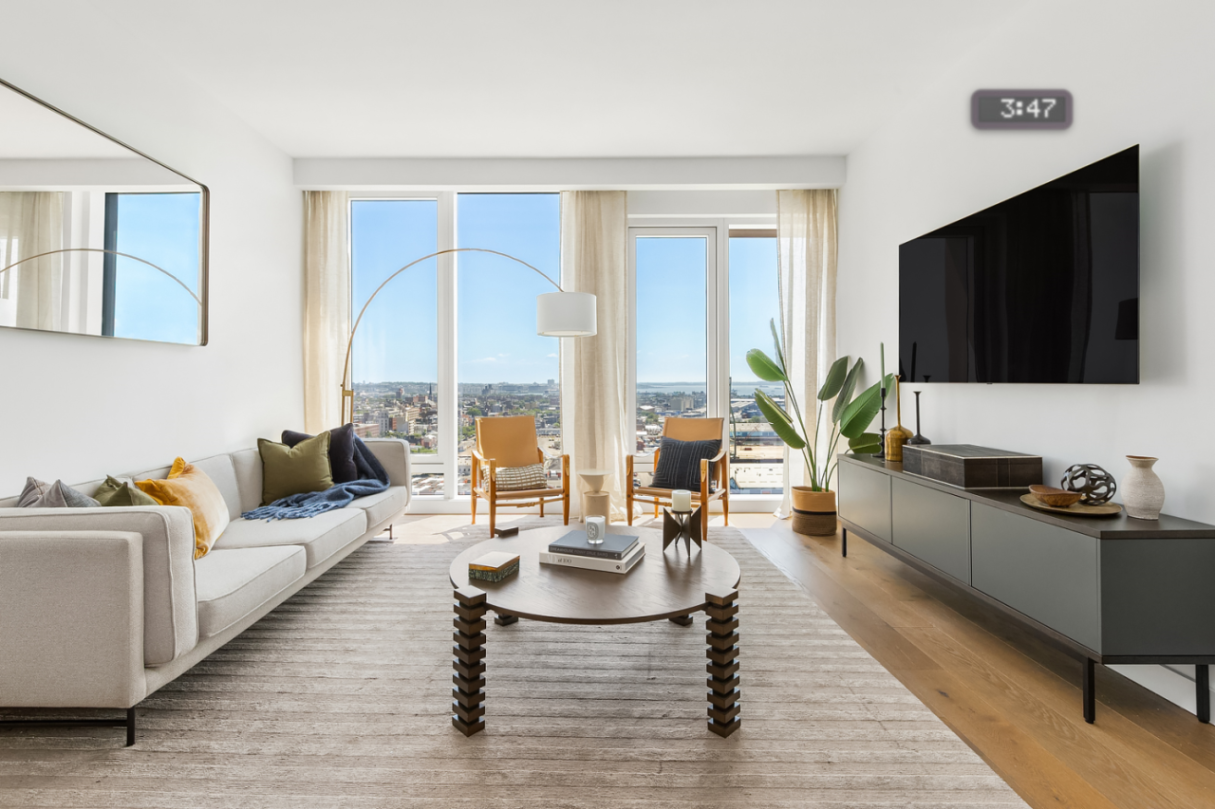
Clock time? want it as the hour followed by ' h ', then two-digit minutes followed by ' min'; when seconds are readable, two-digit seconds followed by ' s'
3 h 47 min
